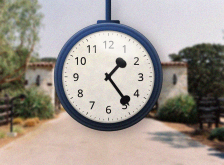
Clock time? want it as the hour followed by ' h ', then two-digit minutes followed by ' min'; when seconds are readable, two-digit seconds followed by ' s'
1 h 24 min
